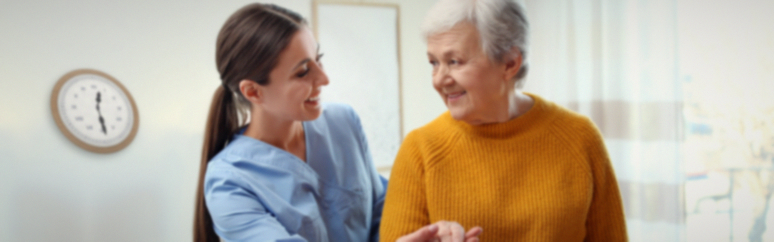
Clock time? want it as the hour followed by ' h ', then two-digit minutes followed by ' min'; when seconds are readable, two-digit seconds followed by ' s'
12 h 29 min
